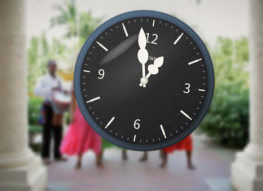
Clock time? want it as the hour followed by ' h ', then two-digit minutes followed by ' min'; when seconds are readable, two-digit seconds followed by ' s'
12 h 58 min
